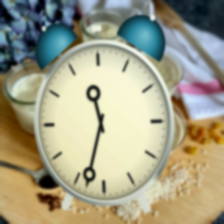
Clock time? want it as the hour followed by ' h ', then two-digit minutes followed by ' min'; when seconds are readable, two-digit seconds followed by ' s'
11 h 33 min
